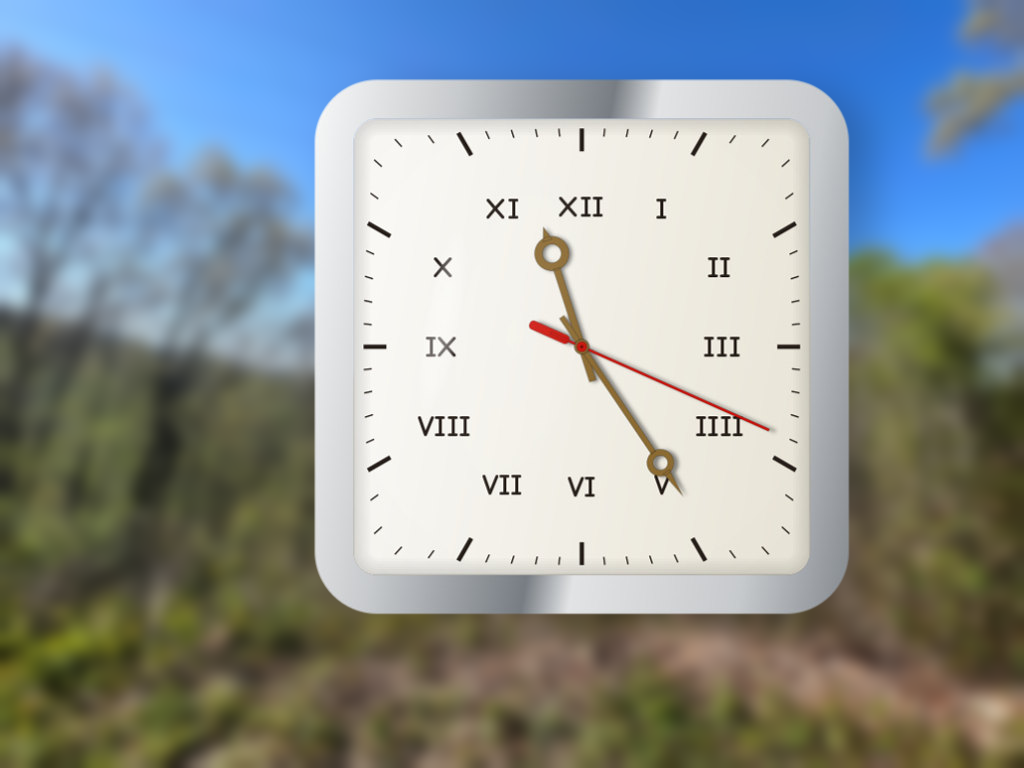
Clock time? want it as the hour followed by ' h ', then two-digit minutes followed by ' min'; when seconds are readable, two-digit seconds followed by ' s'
11 h 24 min 19 s
